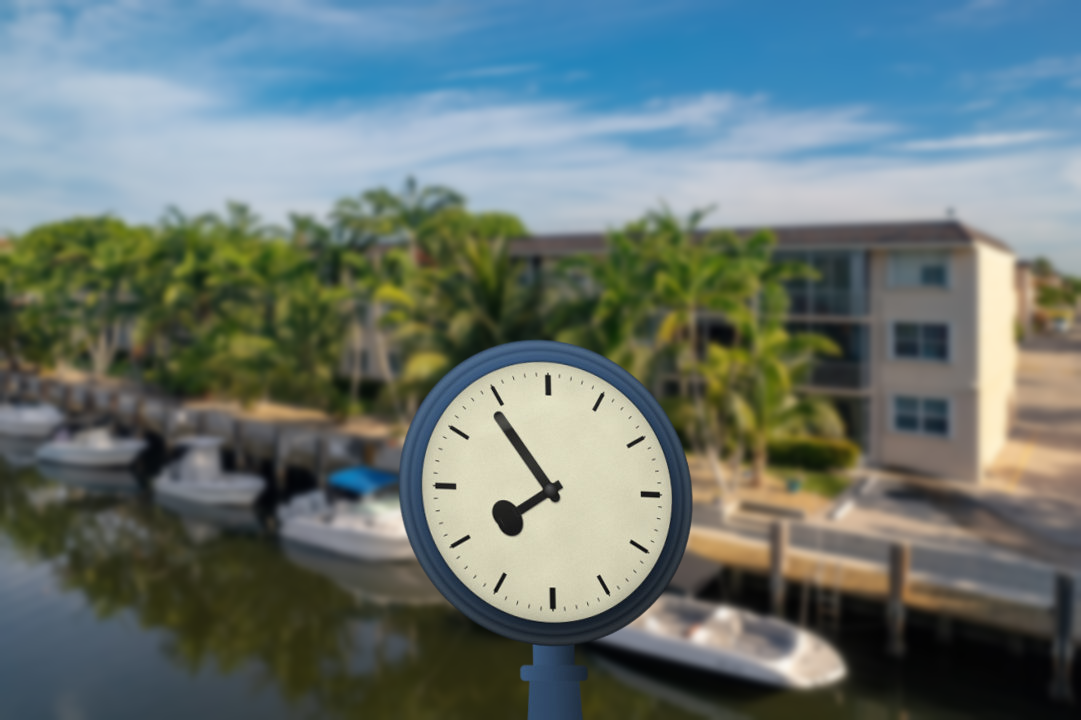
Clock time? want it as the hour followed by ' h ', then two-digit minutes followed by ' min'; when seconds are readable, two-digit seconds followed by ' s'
7 h 54 min
